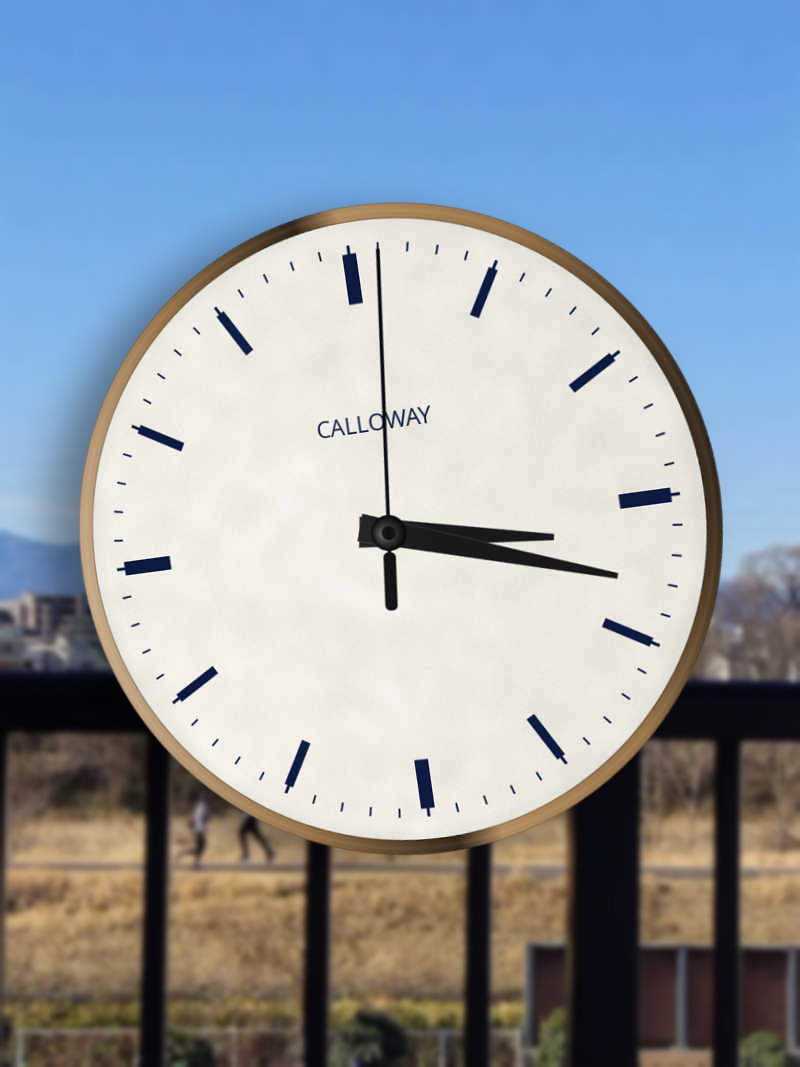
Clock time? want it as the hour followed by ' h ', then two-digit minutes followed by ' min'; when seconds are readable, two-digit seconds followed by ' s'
3 h 18 min 01 s
